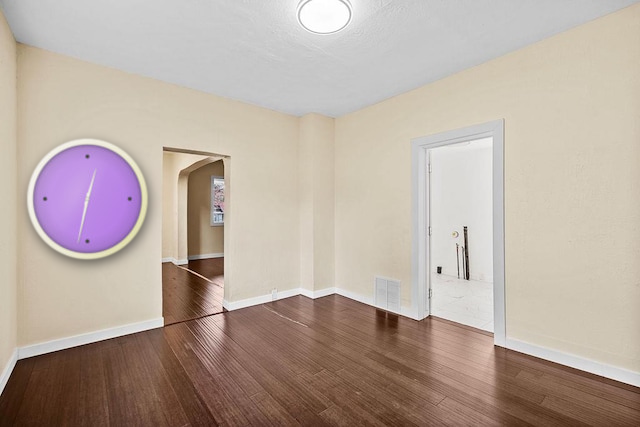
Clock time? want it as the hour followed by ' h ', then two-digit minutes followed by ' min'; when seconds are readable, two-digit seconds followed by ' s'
12 h 32 min
